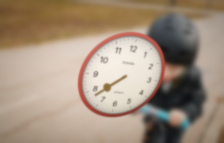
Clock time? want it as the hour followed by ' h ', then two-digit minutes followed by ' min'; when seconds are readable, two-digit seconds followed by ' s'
7 h 38 min
